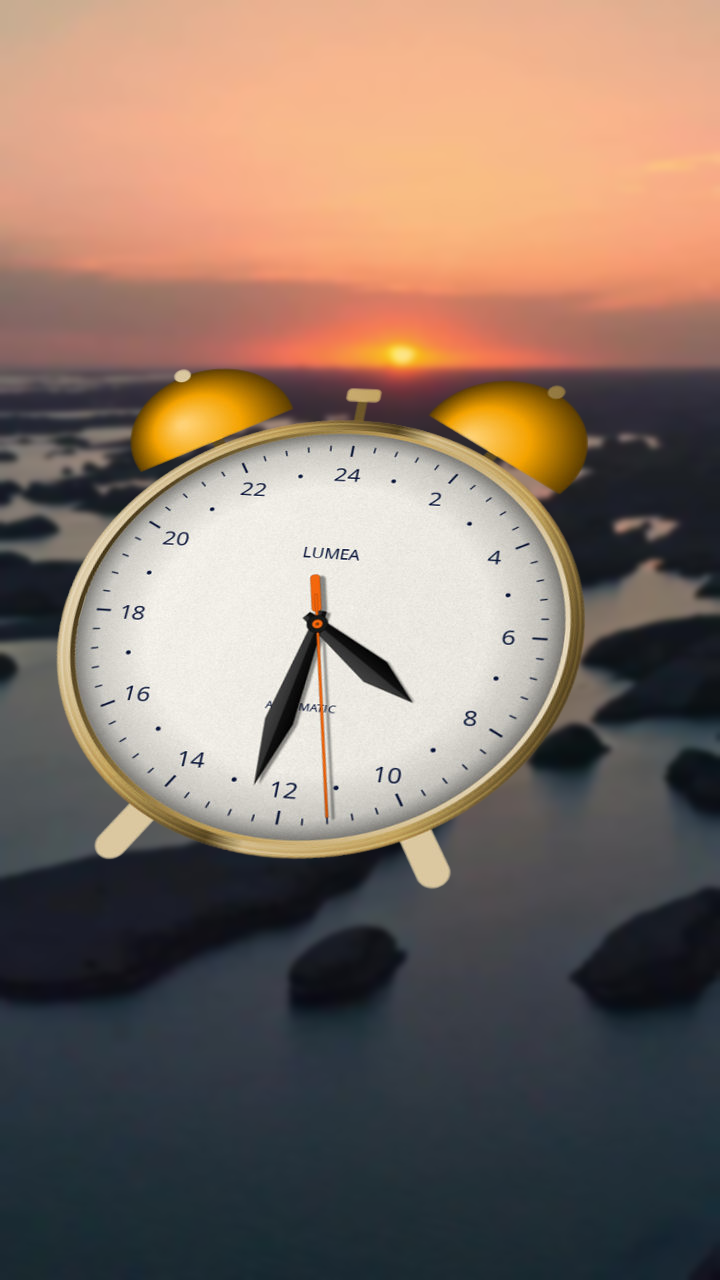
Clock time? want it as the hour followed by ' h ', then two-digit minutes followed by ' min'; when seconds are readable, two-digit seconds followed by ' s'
8 h 31 min 28 s
